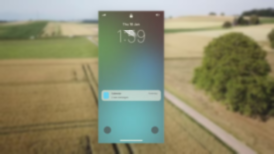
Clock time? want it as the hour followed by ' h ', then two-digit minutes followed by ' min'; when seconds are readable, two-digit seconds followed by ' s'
1 h 59 min
